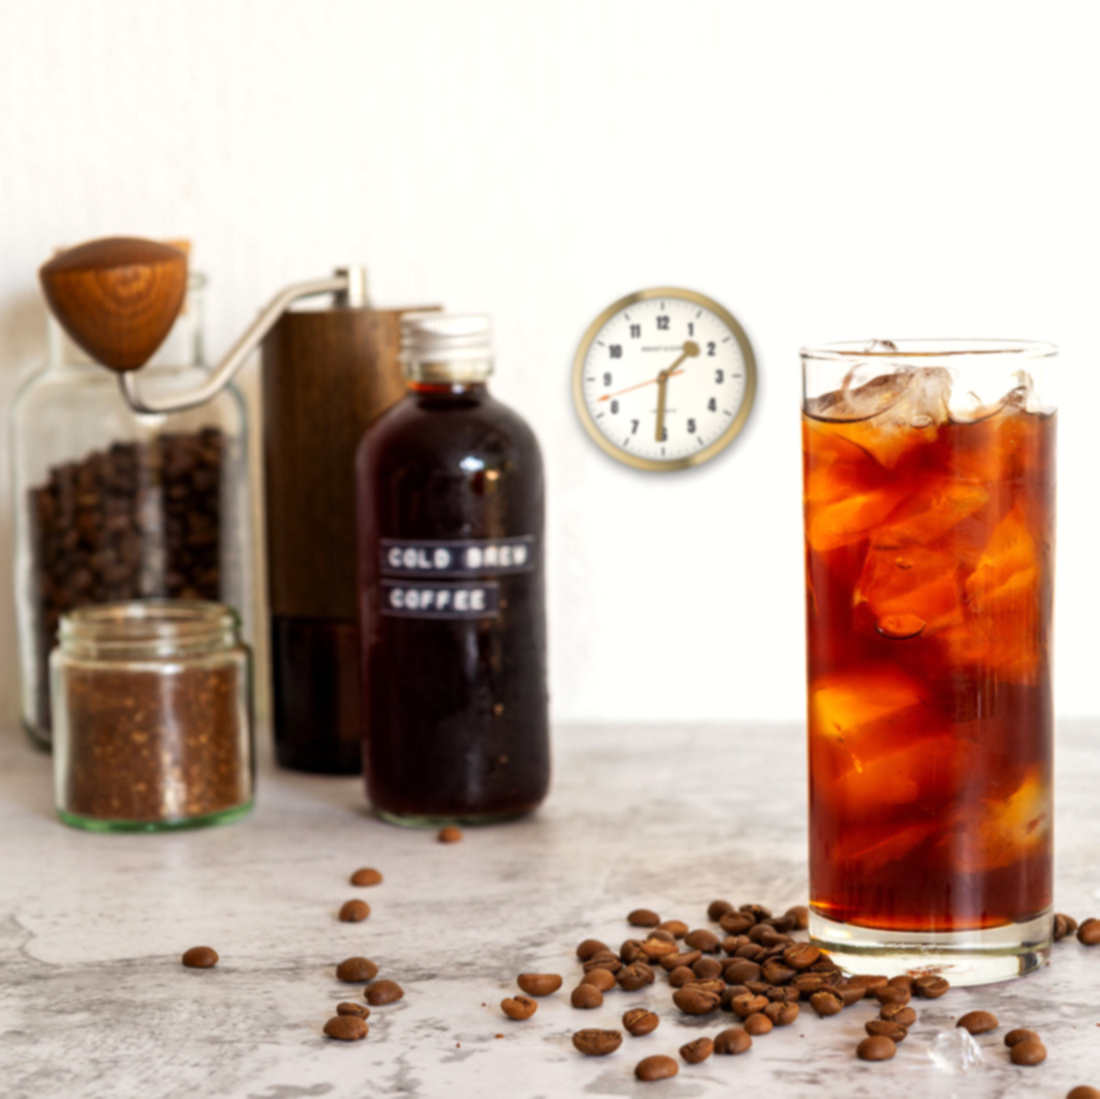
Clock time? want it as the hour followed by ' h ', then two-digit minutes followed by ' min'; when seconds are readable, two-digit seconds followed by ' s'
1 h 30 min 42 s
